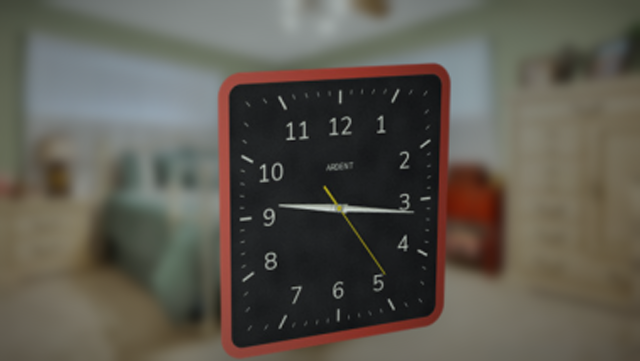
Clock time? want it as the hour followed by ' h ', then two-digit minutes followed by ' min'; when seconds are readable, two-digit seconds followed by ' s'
9 h 16 min 24 s
